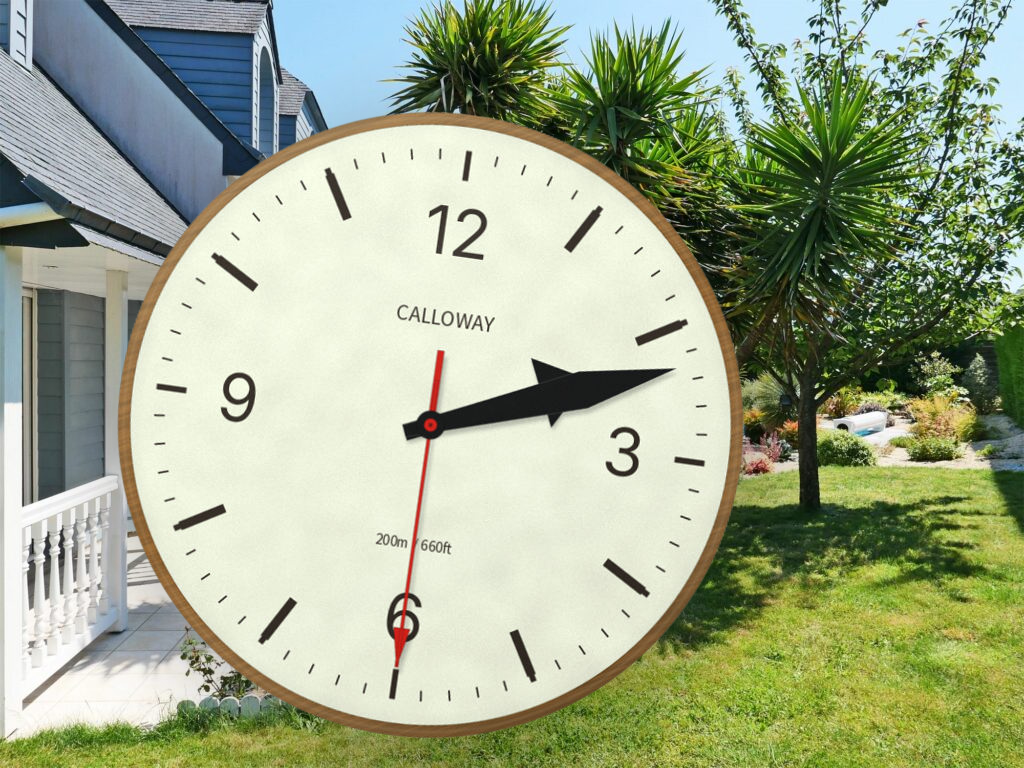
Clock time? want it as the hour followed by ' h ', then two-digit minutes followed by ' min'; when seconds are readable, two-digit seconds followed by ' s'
2 h 11 min 30 s
